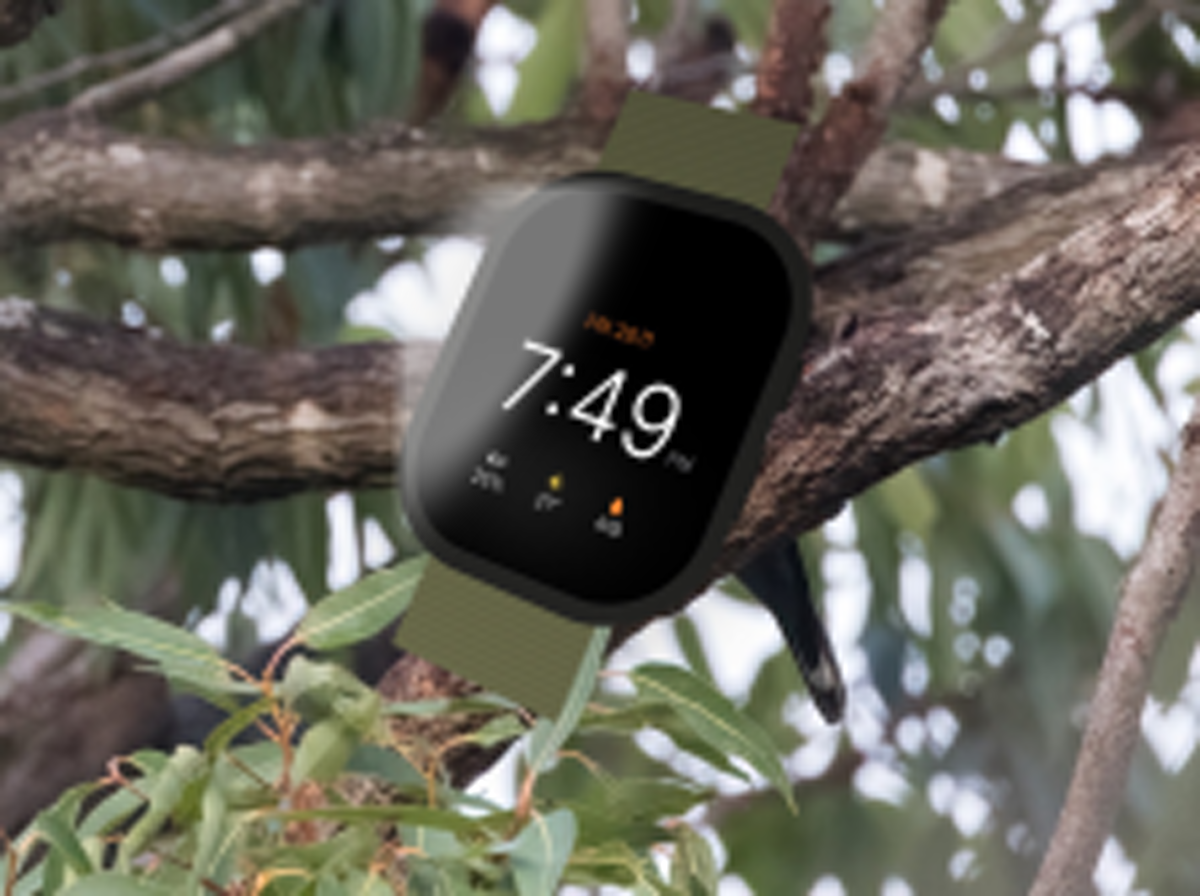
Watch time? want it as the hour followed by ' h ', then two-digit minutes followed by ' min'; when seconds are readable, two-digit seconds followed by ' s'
7 h 49 min
